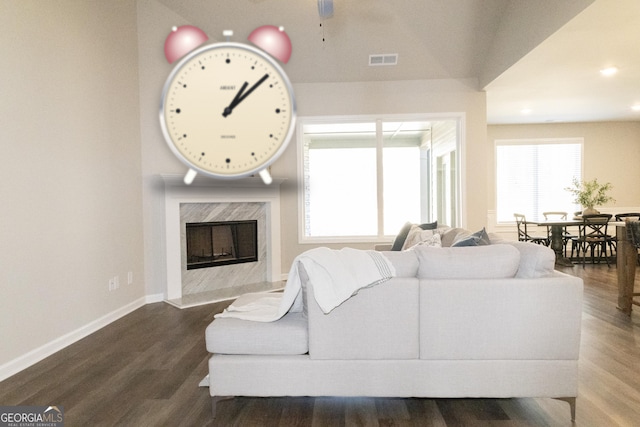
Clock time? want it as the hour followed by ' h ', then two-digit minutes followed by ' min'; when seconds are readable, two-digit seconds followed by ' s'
1 h 08 min
